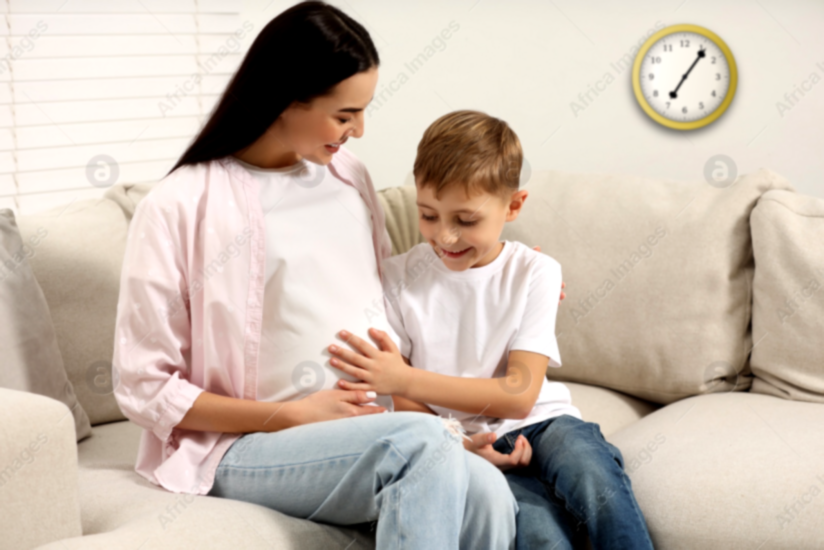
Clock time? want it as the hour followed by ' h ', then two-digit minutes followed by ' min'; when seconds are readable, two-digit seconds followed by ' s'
7 h 06 min
